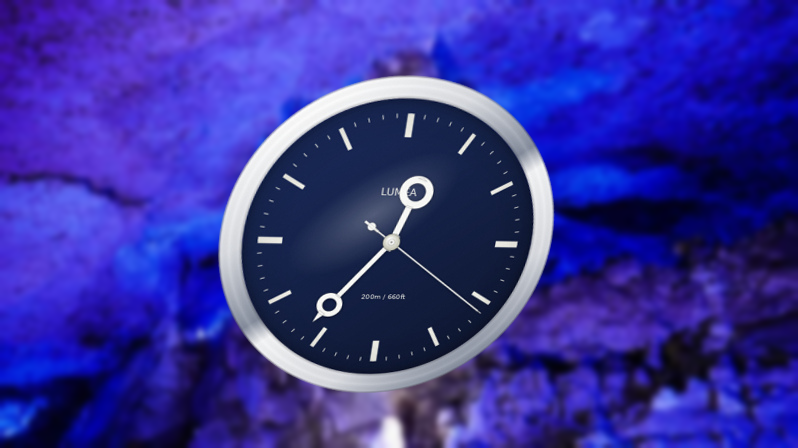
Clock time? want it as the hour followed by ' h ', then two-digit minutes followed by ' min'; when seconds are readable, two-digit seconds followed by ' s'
12 h 36 min 21 s
